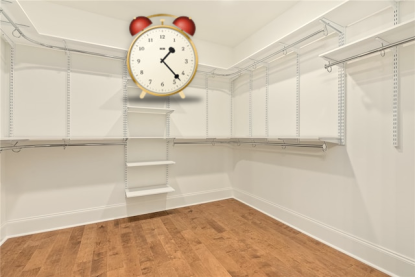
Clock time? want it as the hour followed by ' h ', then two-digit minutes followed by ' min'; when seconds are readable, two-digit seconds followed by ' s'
1 h 23 min
